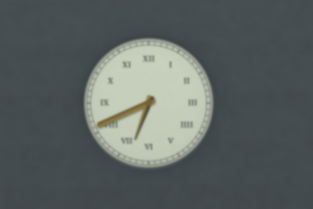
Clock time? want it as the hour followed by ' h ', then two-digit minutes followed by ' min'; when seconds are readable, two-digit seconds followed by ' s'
6 h 41 min
